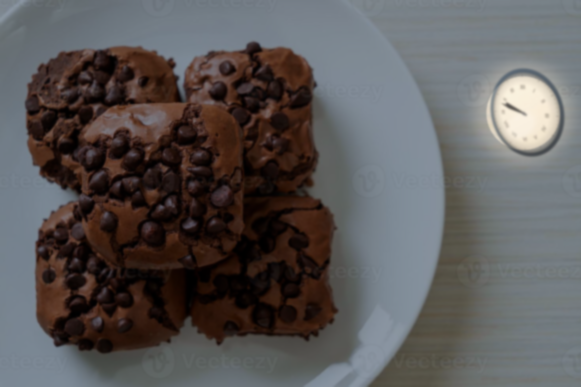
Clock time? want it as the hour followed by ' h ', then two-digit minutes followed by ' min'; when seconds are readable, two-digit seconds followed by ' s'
9 h 48 min
